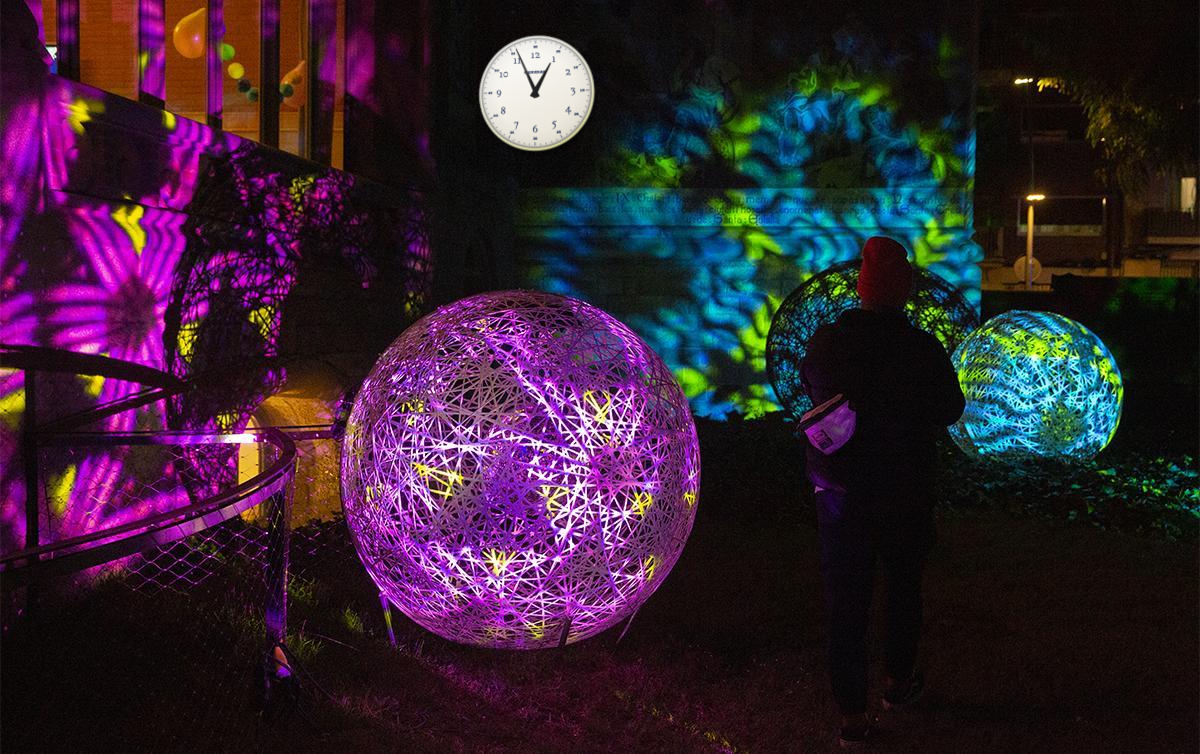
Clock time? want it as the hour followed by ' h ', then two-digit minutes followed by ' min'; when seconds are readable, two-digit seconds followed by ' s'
12 h 56 min
